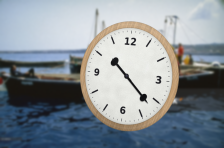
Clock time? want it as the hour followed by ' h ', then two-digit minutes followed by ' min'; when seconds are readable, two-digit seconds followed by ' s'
10 h 22 min
